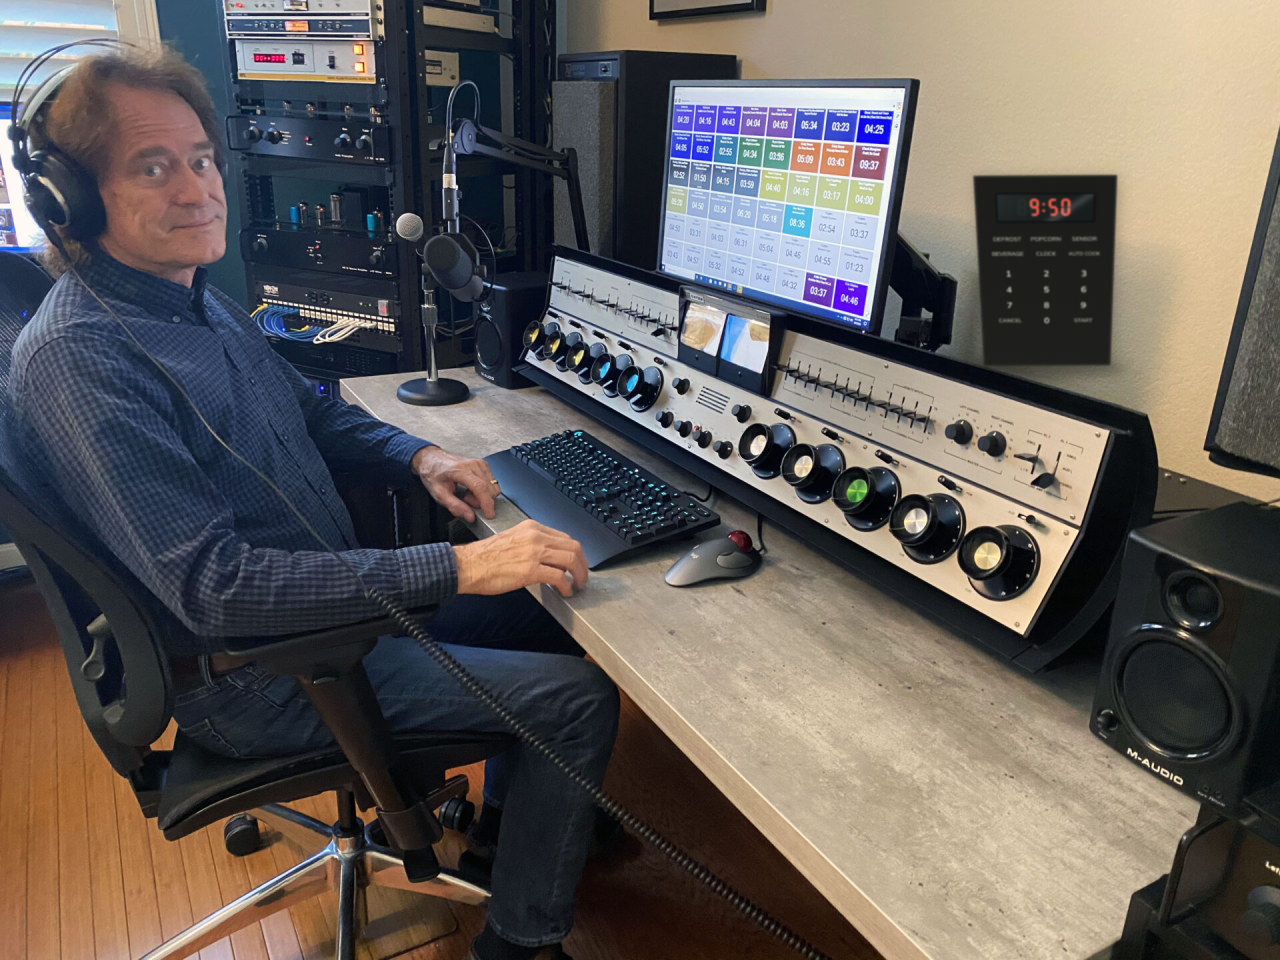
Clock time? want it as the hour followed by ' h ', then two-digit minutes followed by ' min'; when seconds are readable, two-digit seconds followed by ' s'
9 h 50 min
